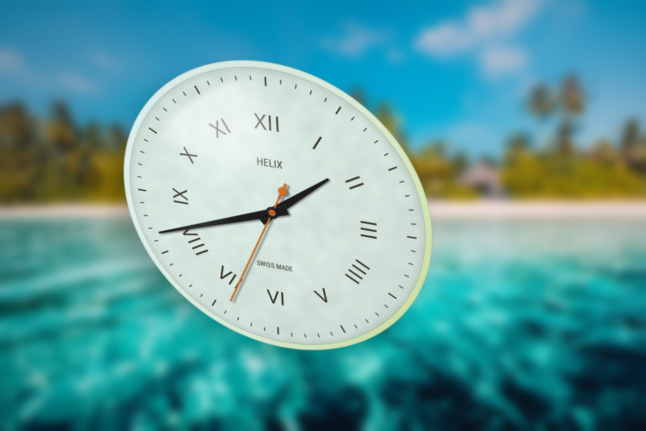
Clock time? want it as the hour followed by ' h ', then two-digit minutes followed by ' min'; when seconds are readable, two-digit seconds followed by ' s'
1 h 41 min 34 s
